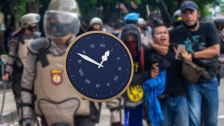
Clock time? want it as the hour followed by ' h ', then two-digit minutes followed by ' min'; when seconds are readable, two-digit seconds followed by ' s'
12 h 48 min
